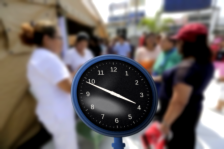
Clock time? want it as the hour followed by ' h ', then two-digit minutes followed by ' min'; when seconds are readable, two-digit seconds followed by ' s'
3 h 49 min
